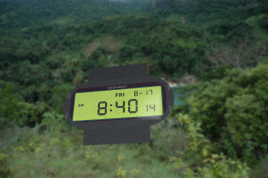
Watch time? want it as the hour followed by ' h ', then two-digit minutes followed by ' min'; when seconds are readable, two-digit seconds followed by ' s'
8 h 40 min 14 s
